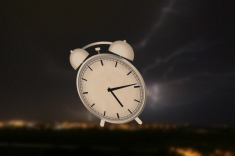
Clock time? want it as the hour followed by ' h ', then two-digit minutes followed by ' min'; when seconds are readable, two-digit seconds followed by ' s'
5 h 14 min
